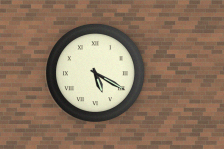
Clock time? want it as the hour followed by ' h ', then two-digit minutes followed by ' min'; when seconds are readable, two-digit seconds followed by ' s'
5 h 20 min
